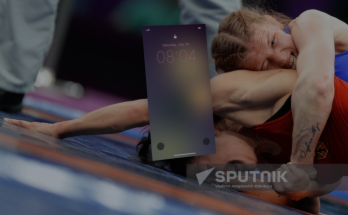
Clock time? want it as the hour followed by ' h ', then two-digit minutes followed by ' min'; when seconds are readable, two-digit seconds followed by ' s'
8 h 04 min
